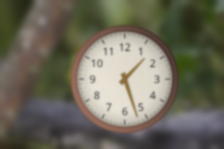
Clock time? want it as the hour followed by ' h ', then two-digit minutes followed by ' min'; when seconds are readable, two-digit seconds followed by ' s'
1 h 27 min
